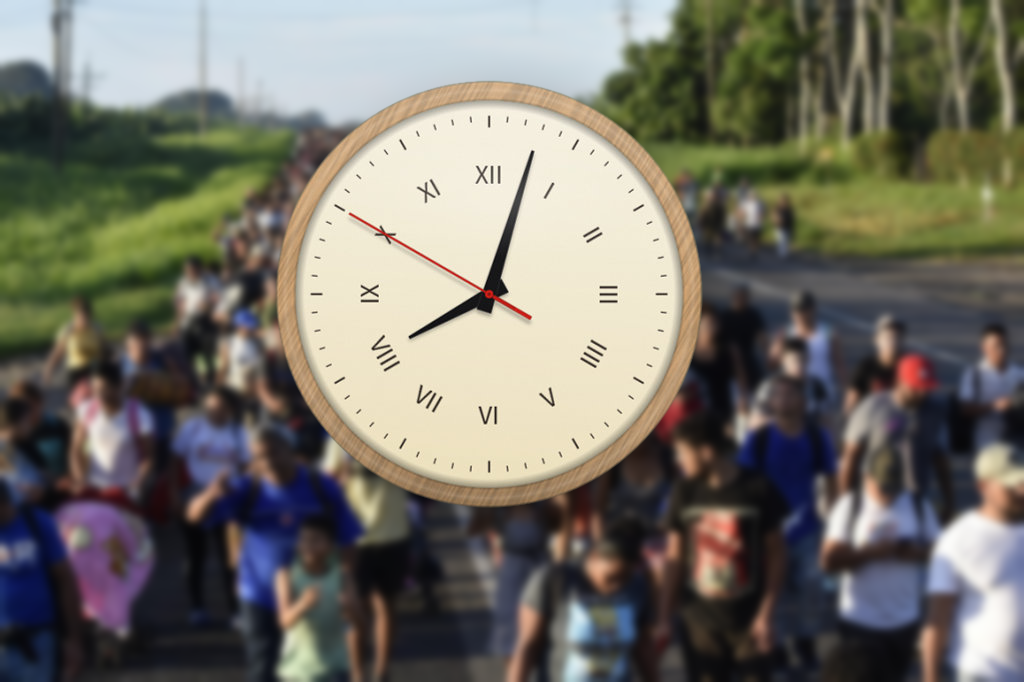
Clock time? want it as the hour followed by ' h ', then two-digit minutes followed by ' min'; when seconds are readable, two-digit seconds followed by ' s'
8 h 02 min 50 s
